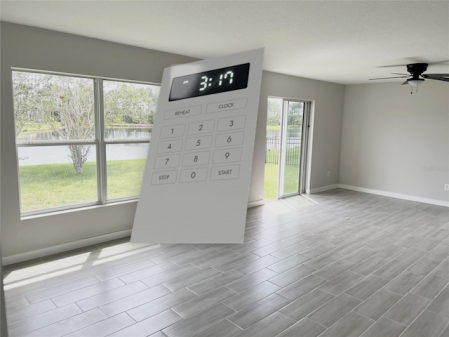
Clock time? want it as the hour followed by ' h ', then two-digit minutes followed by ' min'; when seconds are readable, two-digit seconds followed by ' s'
3 h 17 min
